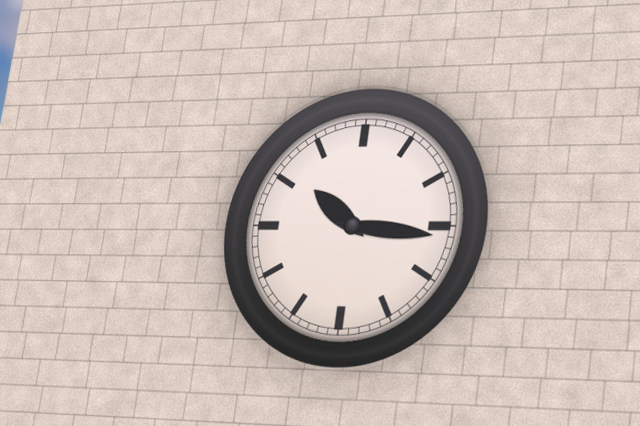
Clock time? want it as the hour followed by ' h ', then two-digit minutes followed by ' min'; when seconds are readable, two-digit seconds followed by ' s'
10 h 16 min
